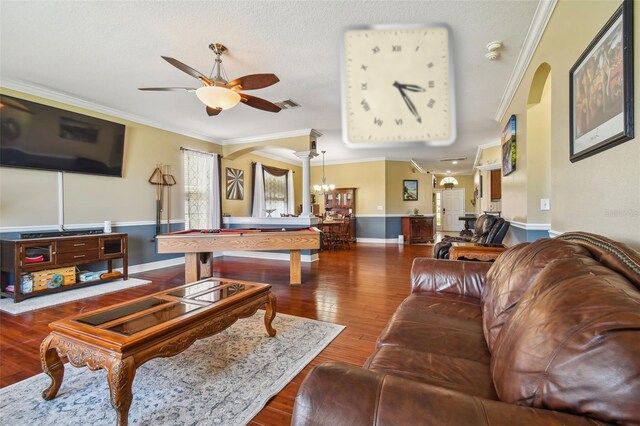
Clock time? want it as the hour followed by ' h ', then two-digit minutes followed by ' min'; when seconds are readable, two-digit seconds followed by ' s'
3 h 25 min
